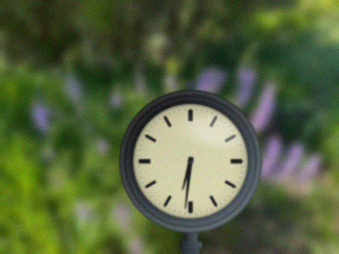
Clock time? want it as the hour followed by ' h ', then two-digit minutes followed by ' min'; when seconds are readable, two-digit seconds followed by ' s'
6 h 31 min
